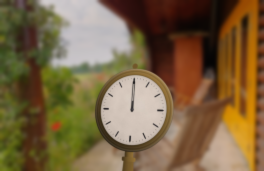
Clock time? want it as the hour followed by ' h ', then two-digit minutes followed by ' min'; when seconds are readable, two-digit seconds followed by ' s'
12 h 00 min
